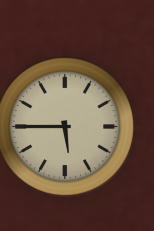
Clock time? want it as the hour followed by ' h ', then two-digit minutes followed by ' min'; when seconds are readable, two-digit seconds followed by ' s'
5 h 45 min
